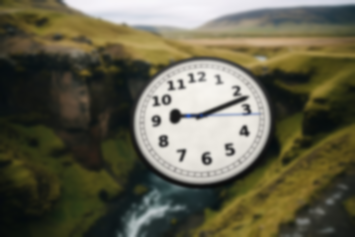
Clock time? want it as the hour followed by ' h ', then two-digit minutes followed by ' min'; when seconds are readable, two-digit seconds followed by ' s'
9 h 12 min 16 s
